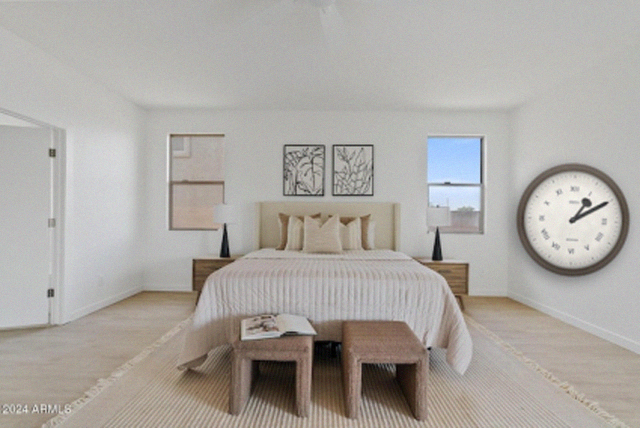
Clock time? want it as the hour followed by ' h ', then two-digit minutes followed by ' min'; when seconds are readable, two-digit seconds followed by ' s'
1 h 10 min
